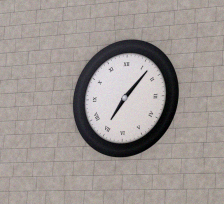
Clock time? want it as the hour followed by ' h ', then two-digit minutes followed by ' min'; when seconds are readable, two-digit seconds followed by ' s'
7 h 07 min
